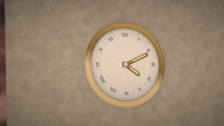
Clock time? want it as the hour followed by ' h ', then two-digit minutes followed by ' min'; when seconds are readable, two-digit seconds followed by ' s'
4 h 11 min
